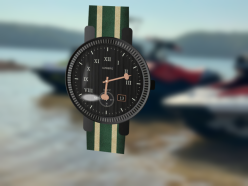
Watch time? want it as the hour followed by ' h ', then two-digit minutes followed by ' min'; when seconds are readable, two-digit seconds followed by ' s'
6 h 12 min
